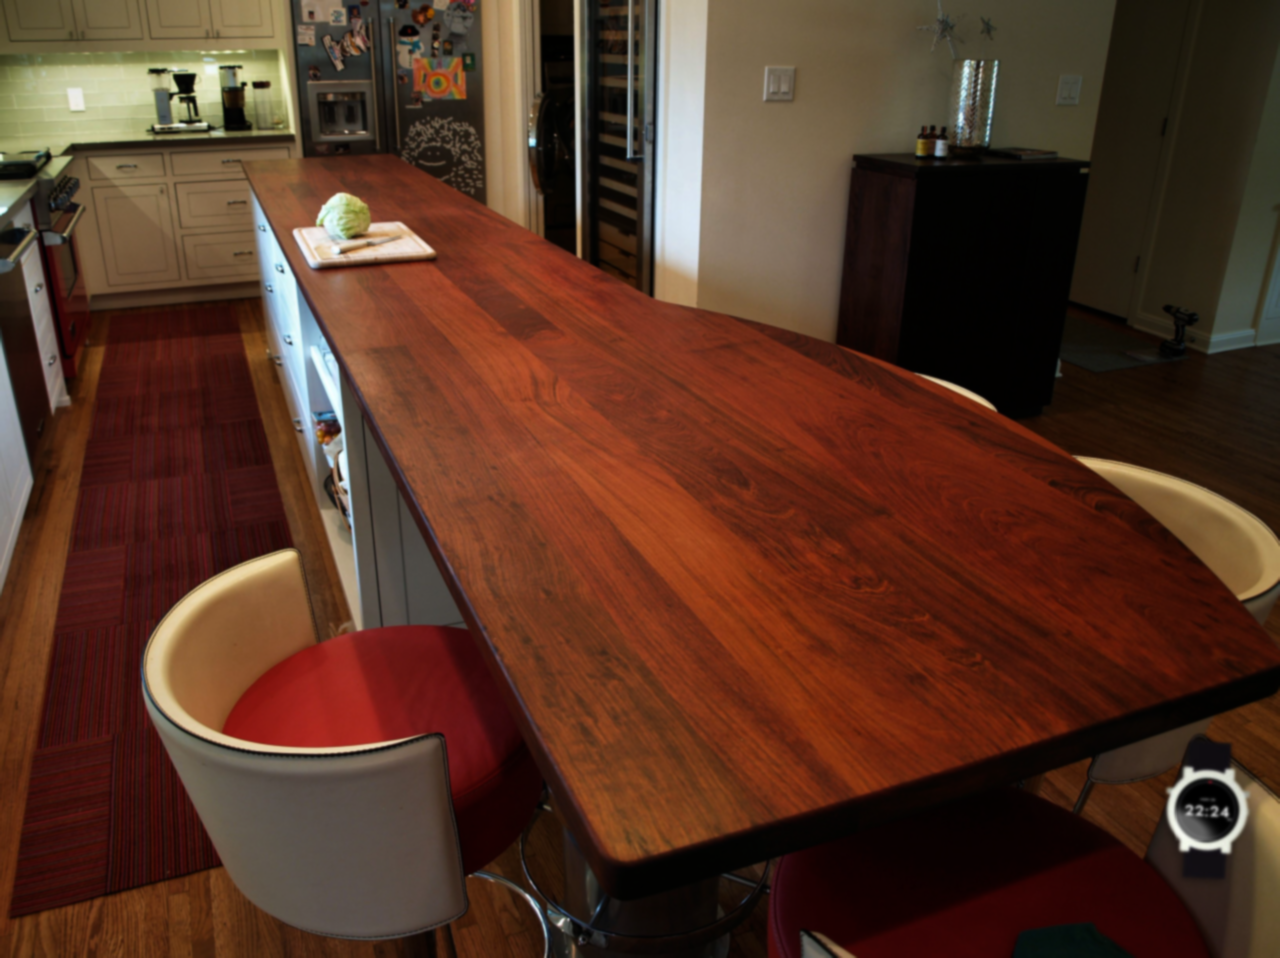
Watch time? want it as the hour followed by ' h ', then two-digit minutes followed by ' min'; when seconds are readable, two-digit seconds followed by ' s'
22 h 24 min
